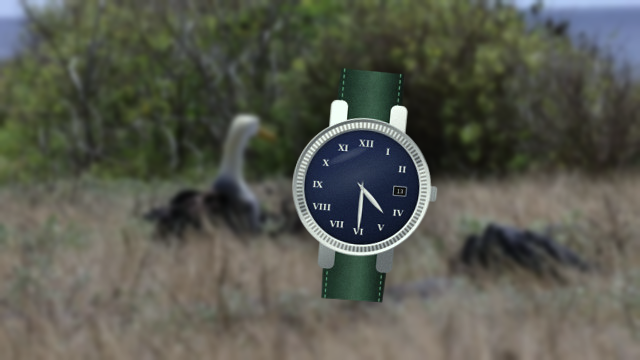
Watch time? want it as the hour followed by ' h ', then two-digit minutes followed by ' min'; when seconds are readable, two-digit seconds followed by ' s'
4 h 30 min
